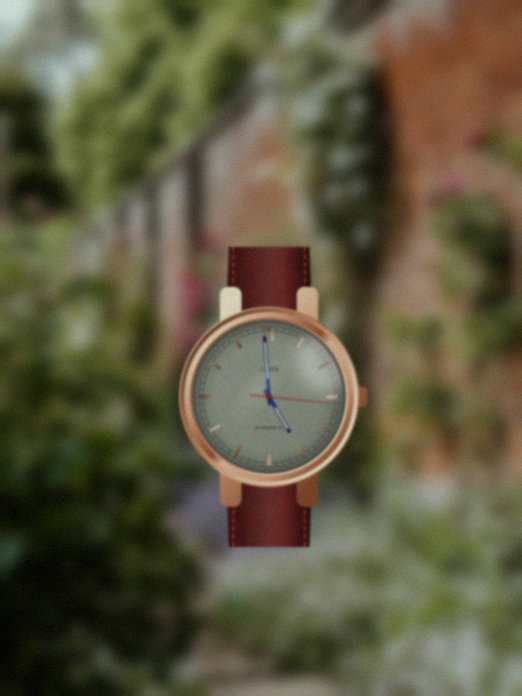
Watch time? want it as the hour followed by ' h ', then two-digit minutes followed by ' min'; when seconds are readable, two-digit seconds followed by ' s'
4 h 59 min 16 s
